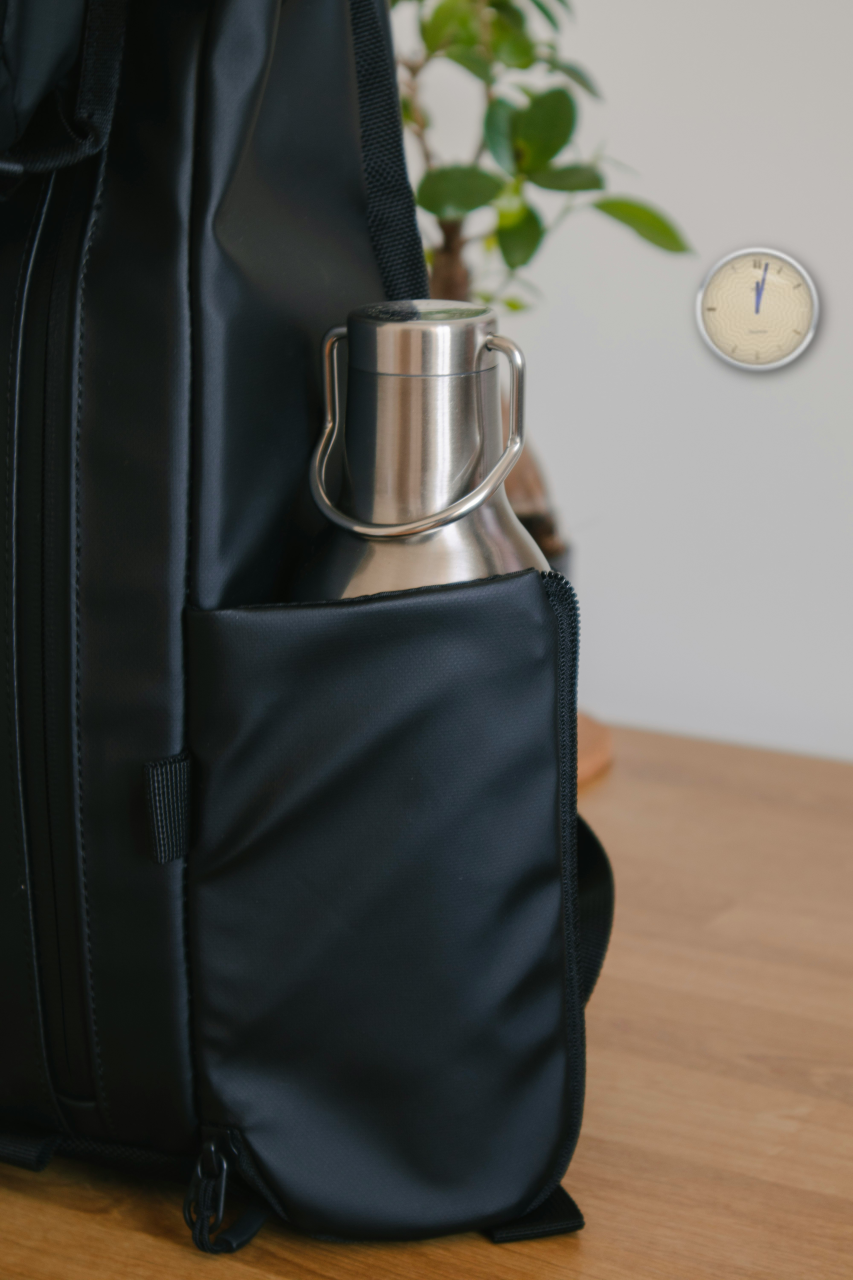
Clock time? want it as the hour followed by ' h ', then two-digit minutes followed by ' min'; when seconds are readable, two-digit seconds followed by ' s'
12 h 02 min
